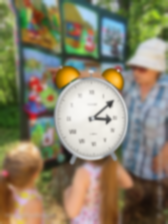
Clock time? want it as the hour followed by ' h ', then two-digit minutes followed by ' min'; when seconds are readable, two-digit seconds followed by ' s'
3 h 09 min
